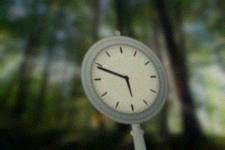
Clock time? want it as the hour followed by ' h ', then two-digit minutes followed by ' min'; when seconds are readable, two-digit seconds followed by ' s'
5 h 49 min
